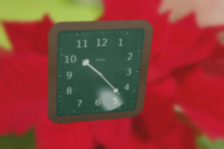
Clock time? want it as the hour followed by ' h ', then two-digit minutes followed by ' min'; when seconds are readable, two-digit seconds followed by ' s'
10 h 23 min
